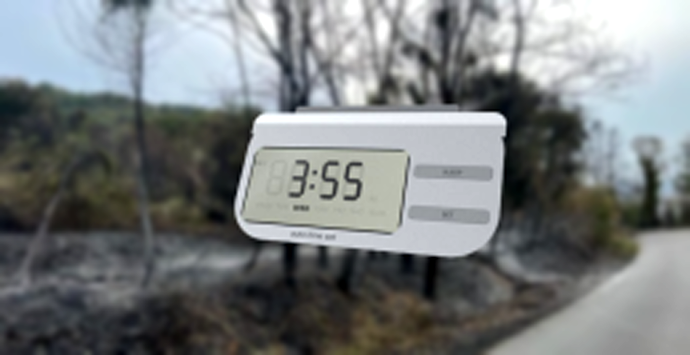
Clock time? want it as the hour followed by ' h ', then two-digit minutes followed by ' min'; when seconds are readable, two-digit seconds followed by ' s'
3 h 55 min
